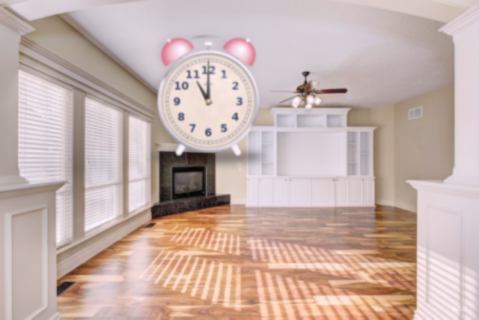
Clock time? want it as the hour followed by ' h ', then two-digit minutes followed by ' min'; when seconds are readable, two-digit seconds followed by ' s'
11 h 00 min
